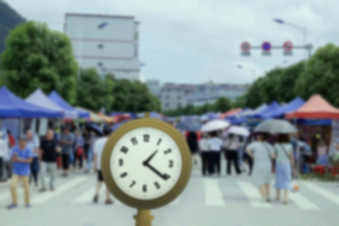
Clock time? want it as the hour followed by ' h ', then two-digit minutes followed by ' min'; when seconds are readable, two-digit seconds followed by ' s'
1 h 21 min
